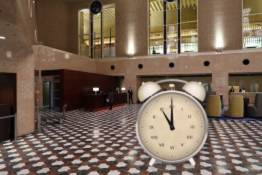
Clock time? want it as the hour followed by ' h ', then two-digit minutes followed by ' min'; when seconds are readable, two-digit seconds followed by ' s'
11 h 00 min
